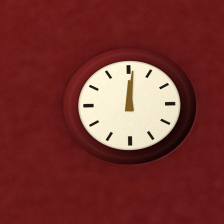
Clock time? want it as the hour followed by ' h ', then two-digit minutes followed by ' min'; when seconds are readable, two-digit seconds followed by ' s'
12 h 01 min
